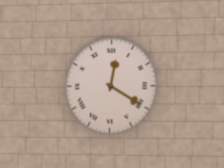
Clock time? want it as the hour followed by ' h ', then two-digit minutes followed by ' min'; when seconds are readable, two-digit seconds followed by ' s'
12 h 20 min
